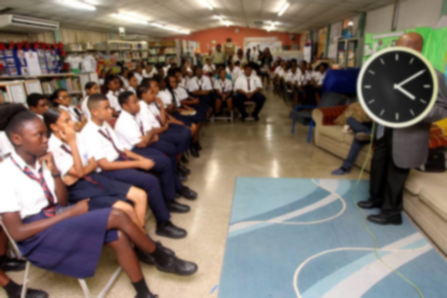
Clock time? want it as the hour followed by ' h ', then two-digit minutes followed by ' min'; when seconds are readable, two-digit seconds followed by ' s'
4 h 10 min
